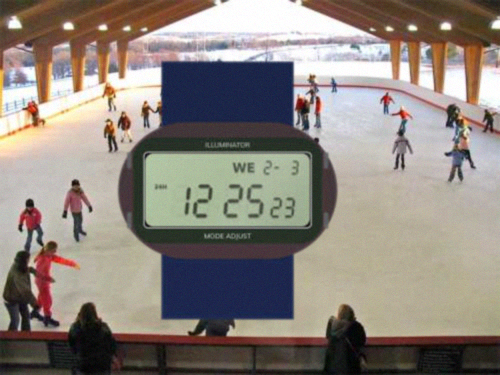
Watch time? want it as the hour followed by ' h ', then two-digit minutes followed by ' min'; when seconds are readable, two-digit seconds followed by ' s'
12 h 25 min 23 s
